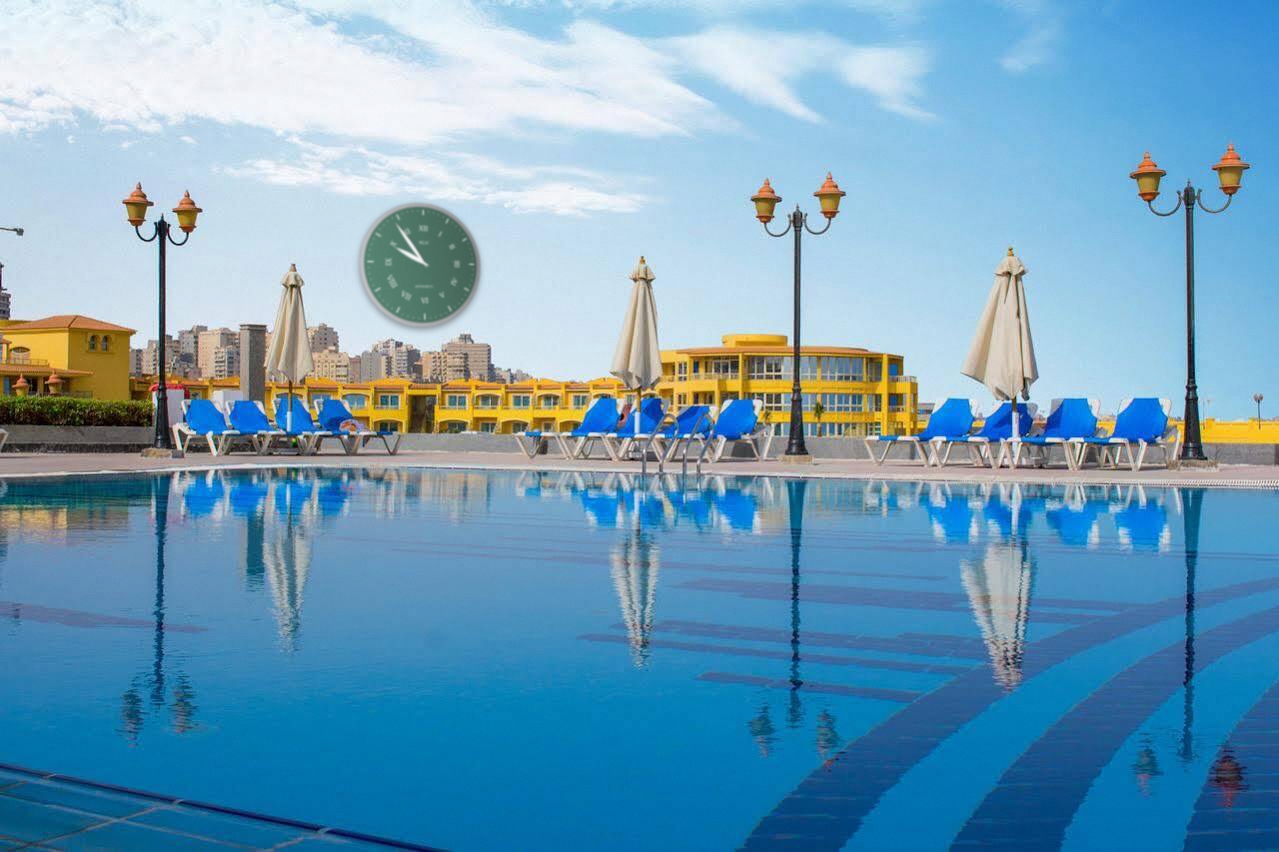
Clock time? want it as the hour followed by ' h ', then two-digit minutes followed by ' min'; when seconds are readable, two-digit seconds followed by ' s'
9 h 54 min
